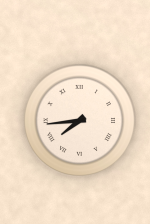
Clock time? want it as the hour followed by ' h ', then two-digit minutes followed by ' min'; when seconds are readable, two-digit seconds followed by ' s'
7 h 44 min
